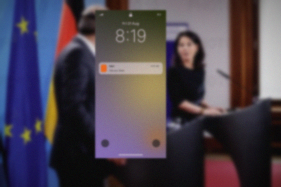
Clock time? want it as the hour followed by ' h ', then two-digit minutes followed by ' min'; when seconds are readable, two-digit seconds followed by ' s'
8 h 19 min
